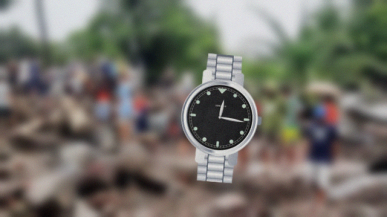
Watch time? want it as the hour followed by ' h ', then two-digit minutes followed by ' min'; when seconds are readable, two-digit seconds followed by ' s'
12 h 16 min
